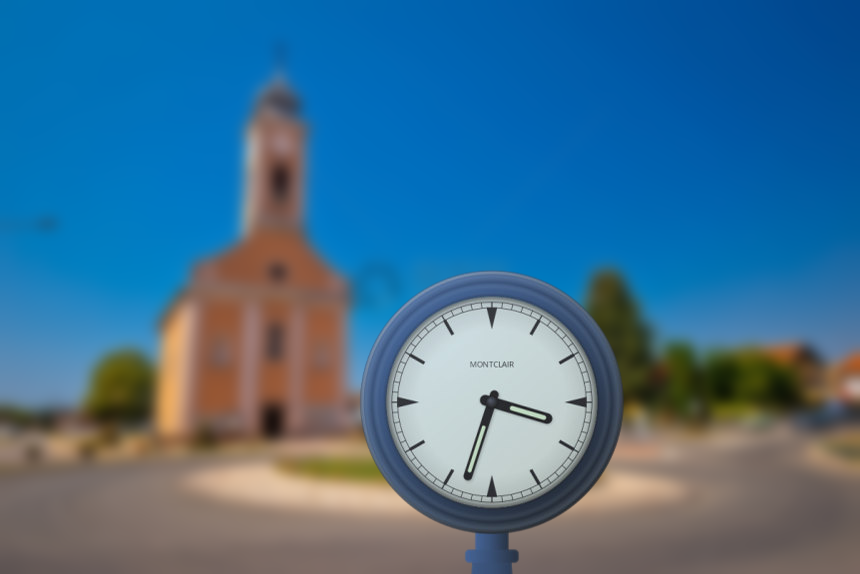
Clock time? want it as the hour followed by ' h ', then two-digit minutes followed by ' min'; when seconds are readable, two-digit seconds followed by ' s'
3 h 33 min
